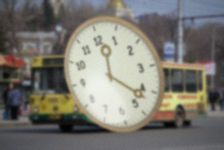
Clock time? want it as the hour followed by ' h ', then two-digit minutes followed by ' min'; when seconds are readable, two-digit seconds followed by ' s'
12 h 22 min
